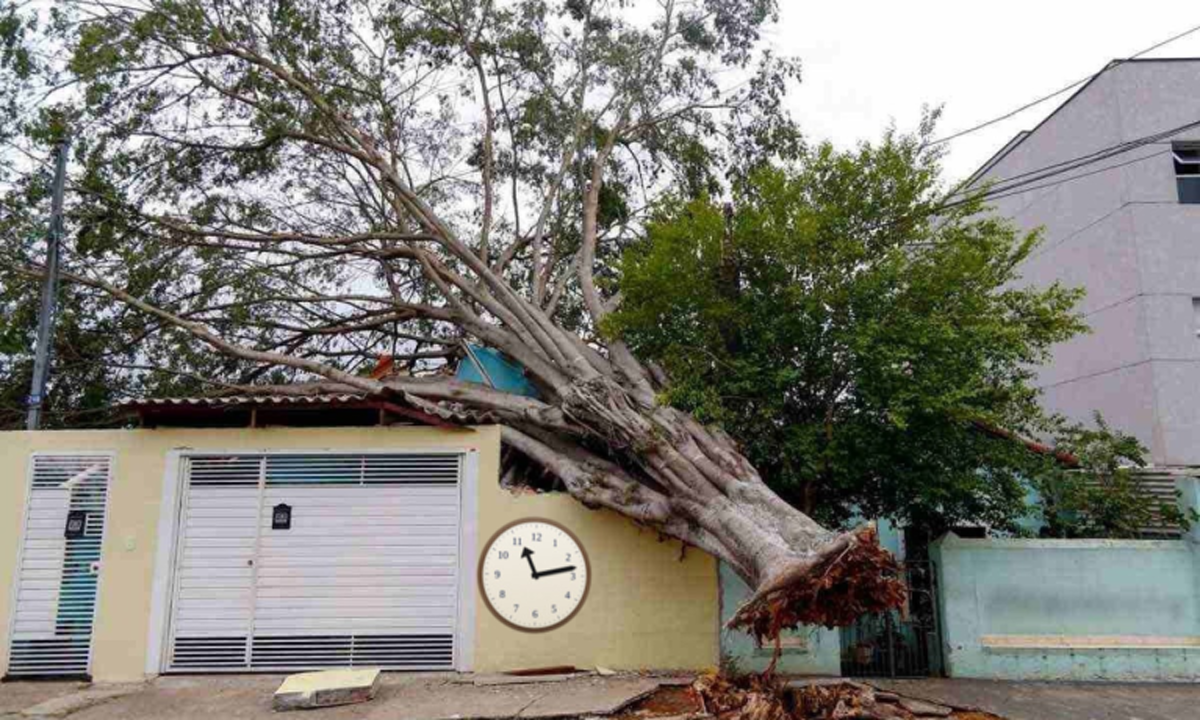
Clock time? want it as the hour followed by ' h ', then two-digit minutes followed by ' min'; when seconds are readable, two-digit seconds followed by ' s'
11 h 13 min
